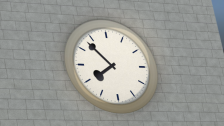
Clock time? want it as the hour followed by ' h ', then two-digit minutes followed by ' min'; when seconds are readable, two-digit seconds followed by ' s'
7 h 53 min
